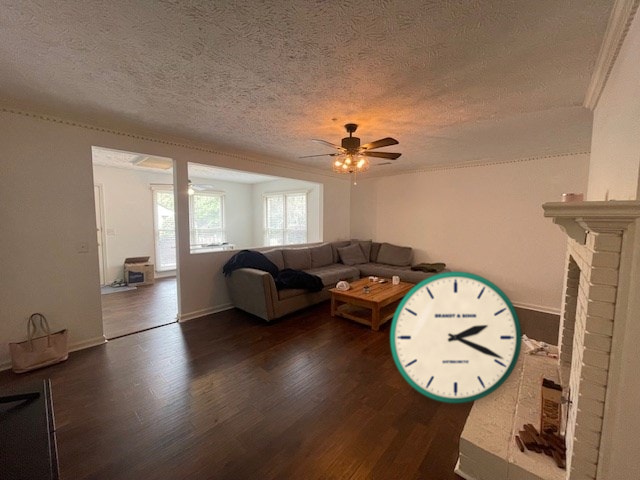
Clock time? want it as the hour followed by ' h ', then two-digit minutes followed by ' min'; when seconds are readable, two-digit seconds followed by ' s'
2 h 19 min
